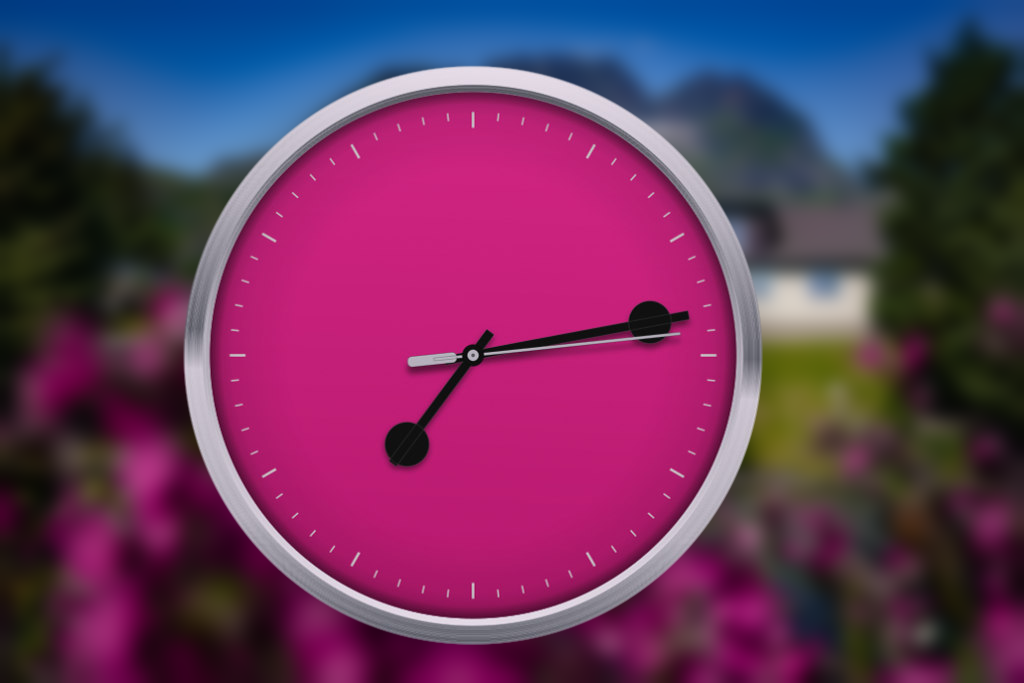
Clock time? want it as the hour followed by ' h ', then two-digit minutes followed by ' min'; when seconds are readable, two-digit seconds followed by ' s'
7 h 13 min 14 s
